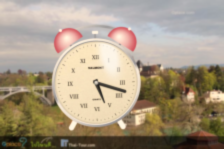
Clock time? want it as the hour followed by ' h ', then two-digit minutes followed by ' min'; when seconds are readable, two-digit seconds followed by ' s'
5 h 18 min
